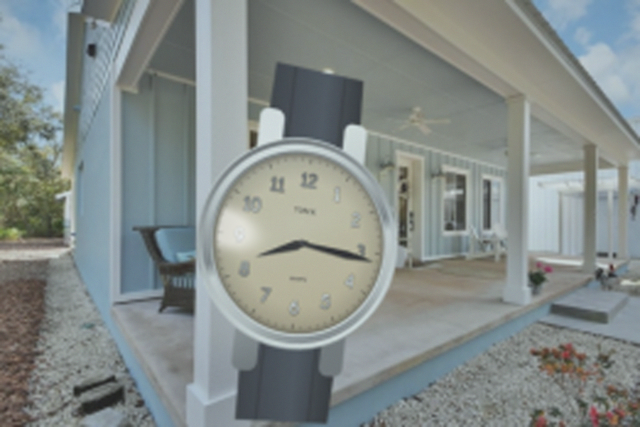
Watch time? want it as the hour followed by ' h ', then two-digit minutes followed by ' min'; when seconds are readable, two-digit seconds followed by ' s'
8 h 16 min
